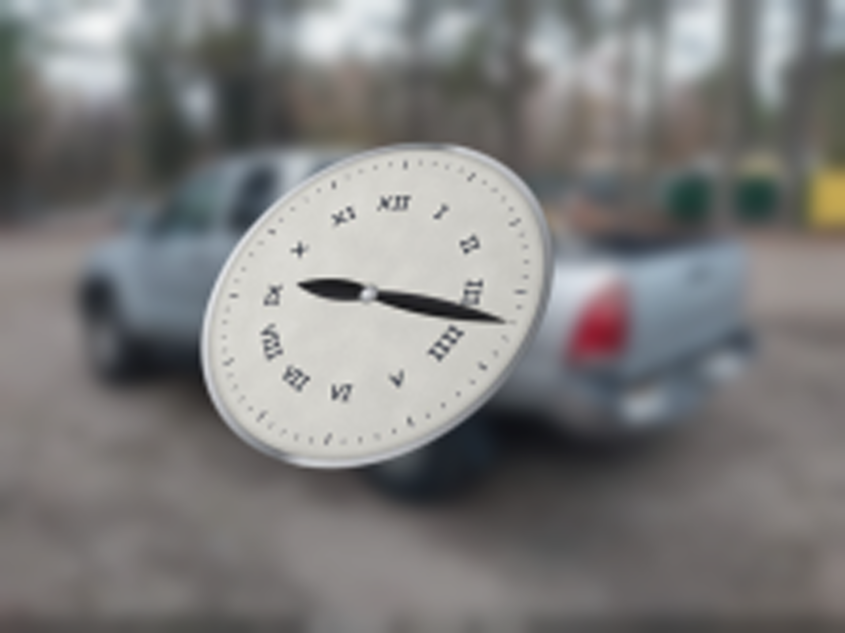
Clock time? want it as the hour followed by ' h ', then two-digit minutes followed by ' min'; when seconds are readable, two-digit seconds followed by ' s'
9 h 17 min
